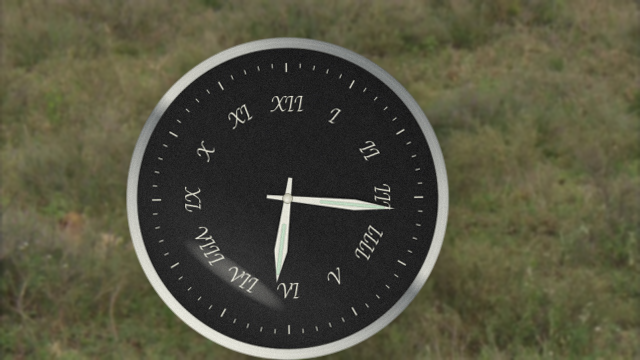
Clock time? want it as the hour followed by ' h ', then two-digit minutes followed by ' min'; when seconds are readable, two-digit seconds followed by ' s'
6 h 16 min
